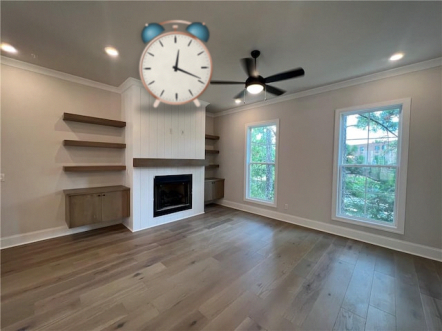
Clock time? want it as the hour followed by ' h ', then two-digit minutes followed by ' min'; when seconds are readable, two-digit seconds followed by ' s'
12 h 19 min
